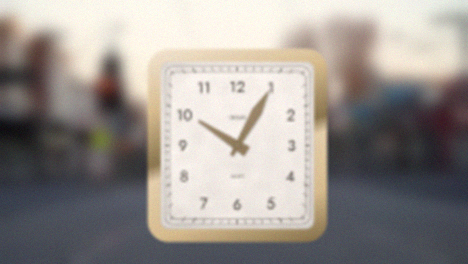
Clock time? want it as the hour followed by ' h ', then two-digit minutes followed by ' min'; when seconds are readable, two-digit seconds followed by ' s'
10 h 05 min
